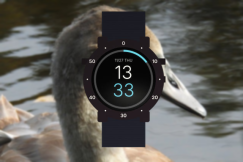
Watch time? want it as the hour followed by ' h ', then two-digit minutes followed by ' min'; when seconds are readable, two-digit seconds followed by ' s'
13 h 33 min
